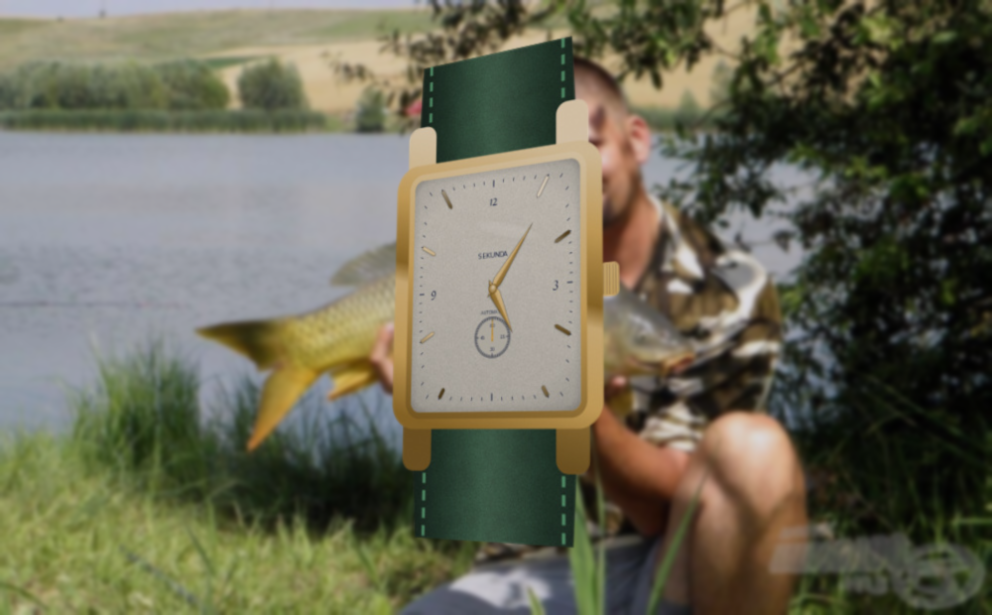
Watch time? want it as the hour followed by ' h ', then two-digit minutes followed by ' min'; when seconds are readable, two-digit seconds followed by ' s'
5 h 06 min
